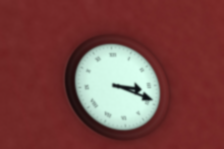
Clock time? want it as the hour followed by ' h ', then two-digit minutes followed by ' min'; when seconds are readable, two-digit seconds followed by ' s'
3 h 19 min
